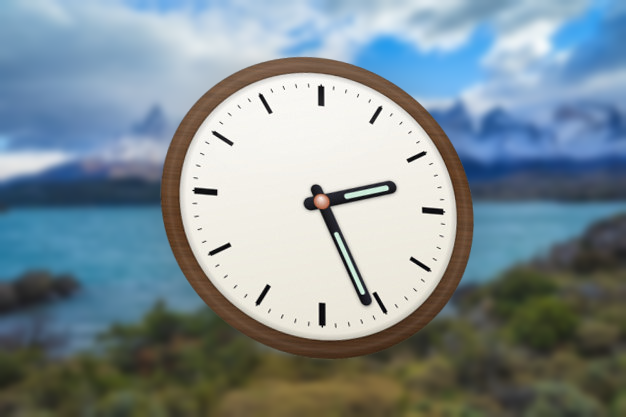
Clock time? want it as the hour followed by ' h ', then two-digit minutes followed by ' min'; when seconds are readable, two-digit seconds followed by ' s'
2 h 26 min
